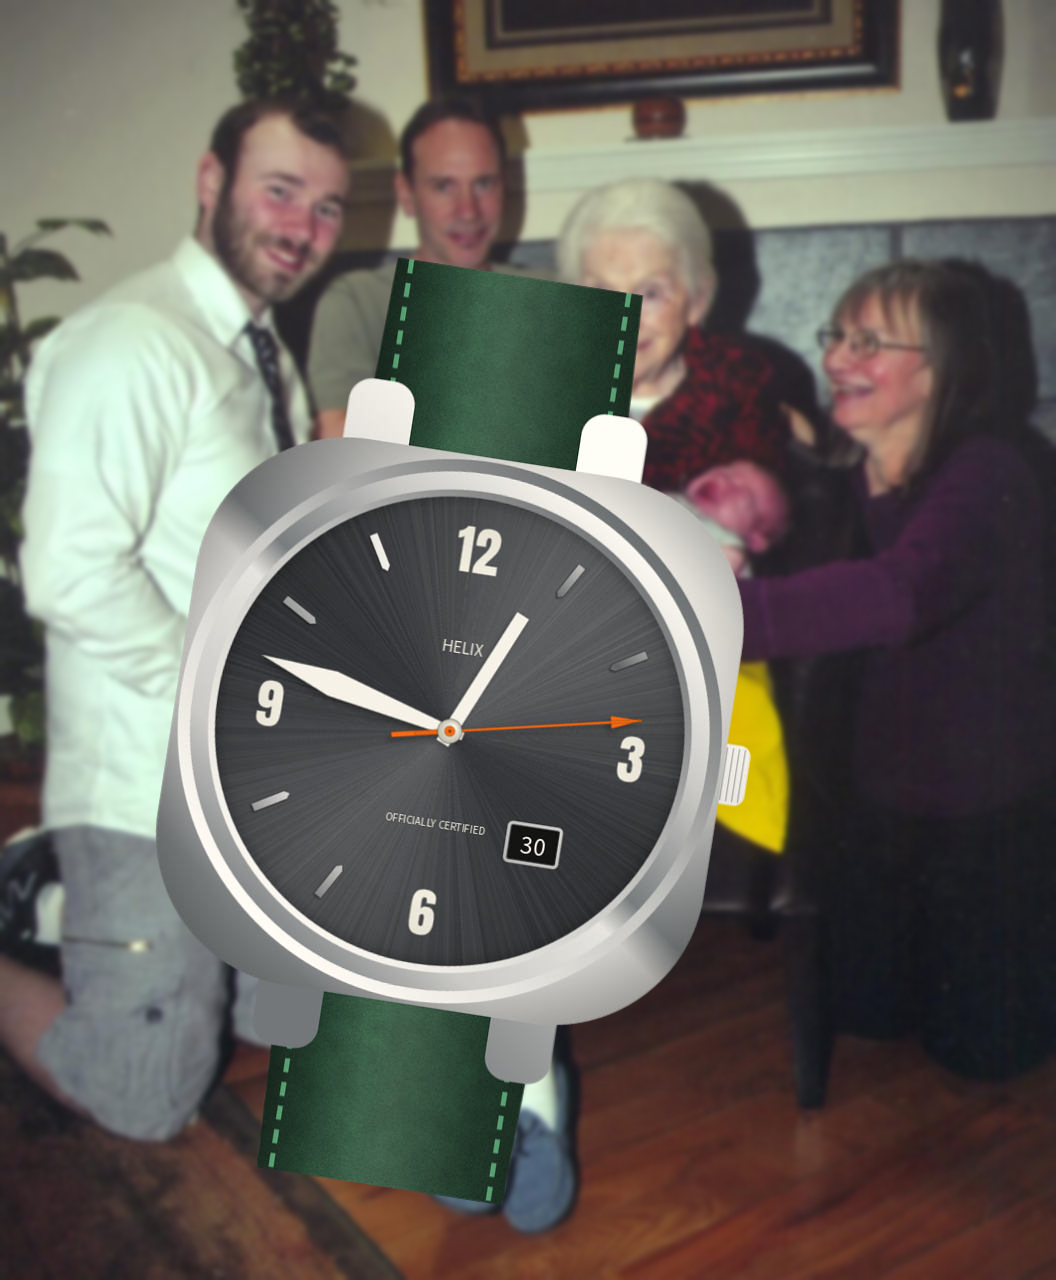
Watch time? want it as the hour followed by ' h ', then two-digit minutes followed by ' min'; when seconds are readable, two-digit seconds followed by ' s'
12 h 47 min 13 s
